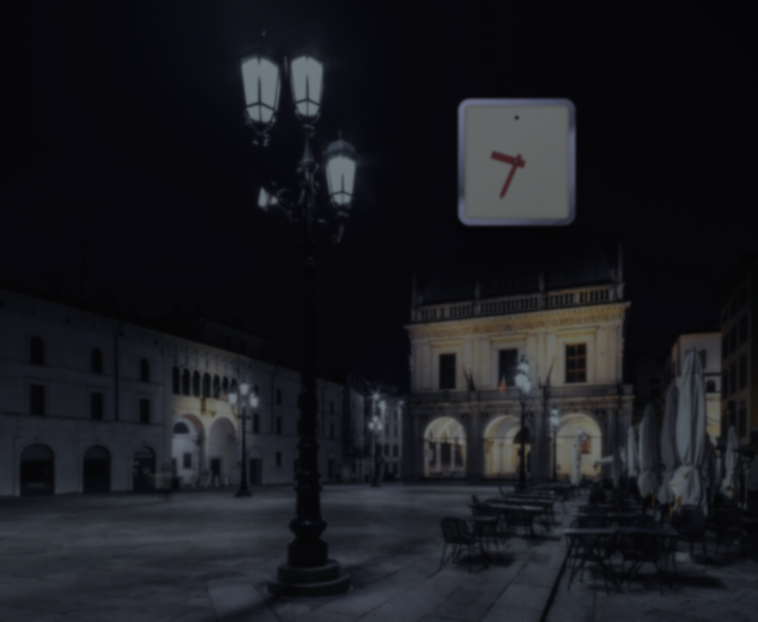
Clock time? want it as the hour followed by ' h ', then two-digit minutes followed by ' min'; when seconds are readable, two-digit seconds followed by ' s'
9 h 34 min
